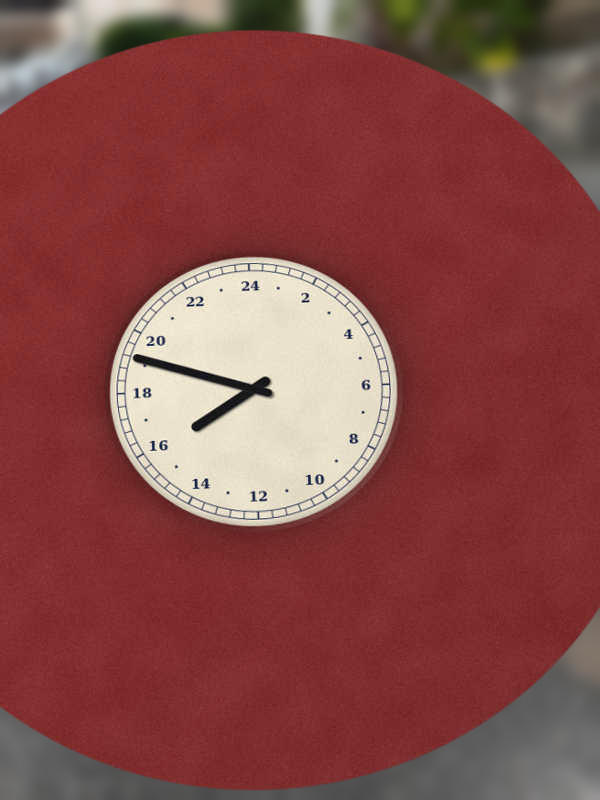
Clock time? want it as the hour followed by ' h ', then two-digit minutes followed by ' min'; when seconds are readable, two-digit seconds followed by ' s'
15 h 48 min
